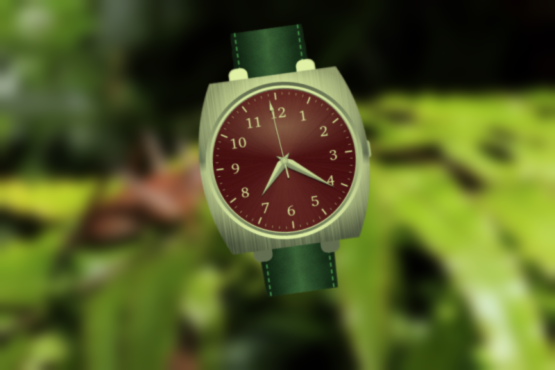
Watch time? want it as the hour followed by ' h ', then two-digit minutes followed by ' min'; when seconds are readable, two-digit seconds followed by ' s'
7 h 20 min 59 s
